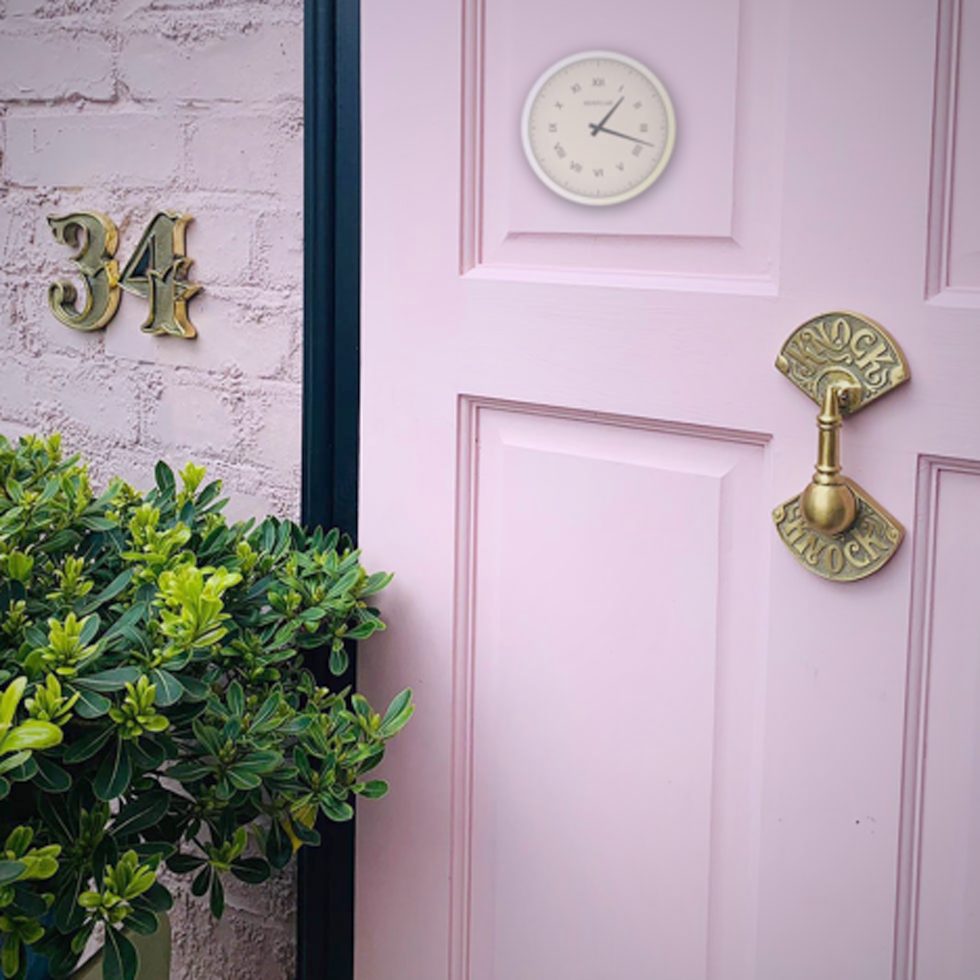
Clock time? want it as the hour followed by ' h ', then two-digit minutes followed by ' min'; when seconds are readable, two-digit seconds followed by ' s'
1 h 18 min
